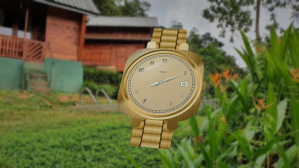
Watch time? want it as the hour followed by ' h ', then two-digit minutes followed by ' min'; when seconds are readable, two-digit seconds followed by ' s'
8 h 10 min
